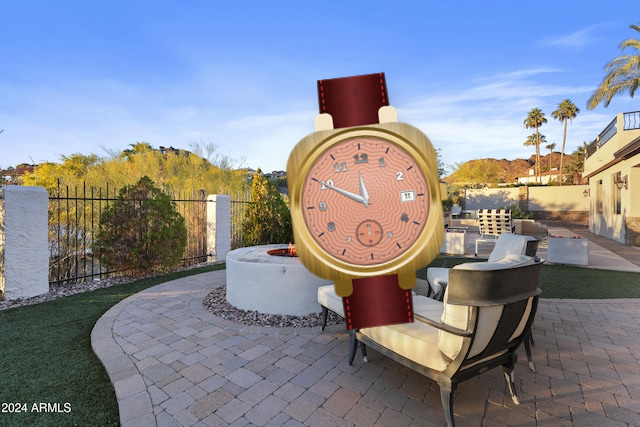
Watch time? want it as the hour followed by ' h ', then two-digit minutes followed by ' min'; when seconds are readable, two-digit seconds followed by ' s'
11 h 50 min
